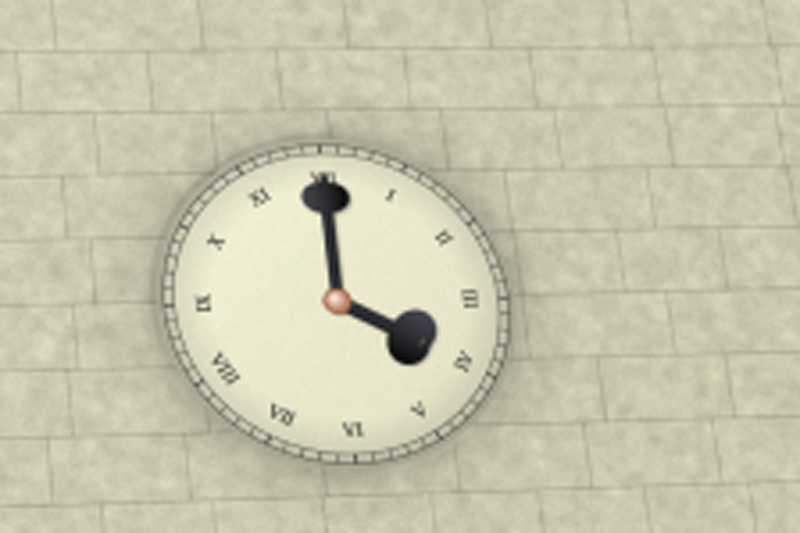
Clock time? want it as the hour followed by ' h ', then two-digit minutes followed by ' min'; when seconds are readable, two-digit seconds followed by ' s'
4 h 00 min
